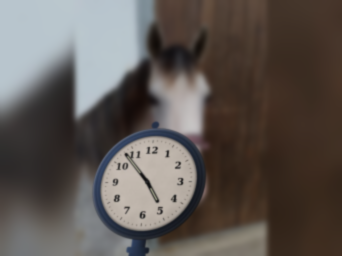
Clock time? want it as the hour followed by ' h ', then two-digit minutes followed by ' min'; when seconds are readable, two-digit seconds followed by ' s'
4 h 53 min
